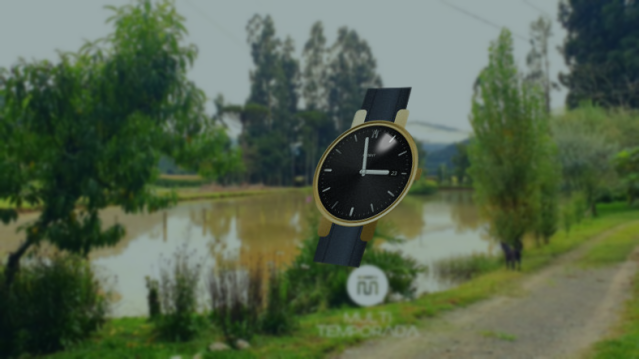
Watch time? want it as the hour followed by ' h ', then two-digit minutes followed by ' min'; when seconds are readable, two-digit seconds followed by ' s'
2 h 58 min
